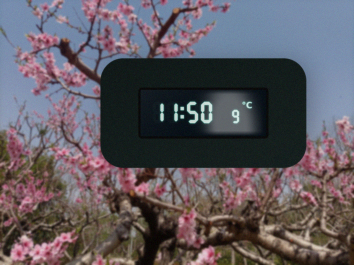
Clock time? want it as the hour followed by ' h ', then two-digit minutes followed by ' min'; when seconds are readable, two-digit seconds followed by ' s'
11 h 50 min
